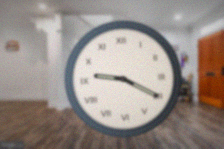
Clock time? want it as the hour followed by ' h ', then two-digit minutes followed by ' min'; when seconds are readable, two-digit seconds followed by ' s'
9 h 20 min
